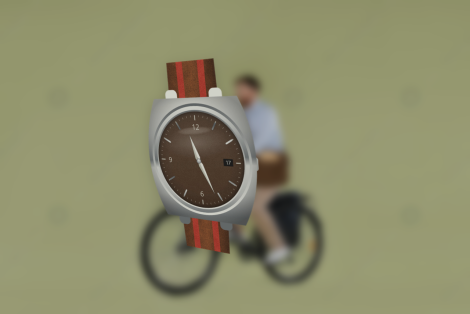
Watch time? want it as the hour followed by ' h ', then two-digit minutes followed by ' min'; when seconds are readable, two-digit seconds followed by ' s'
11 h 26 min
